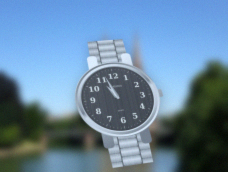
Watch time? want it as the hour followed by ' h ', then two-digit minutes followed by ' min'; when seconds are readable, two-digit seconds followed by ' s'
10 h 57 min
